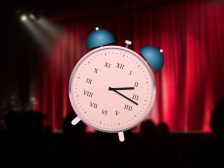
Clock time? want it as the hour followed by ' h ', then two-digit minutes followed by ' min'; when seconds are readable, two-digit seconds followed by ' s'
2 h 17 min
